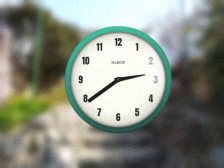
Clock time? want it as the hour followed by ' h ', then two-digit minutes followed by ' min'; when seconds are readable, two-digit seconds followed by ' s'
2 h 39 min
